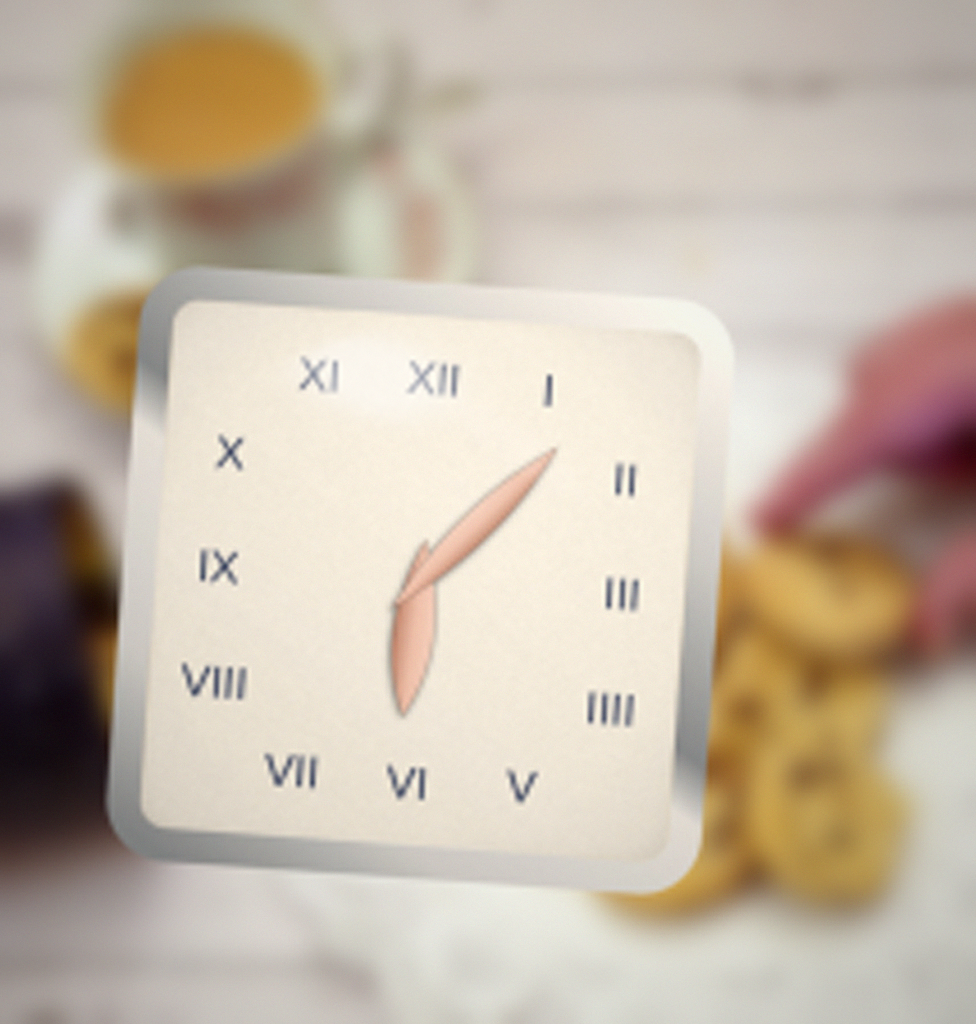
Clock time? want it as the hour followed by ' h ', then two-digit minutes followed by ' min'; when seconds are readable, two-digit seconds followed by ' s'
6 h 07 min
